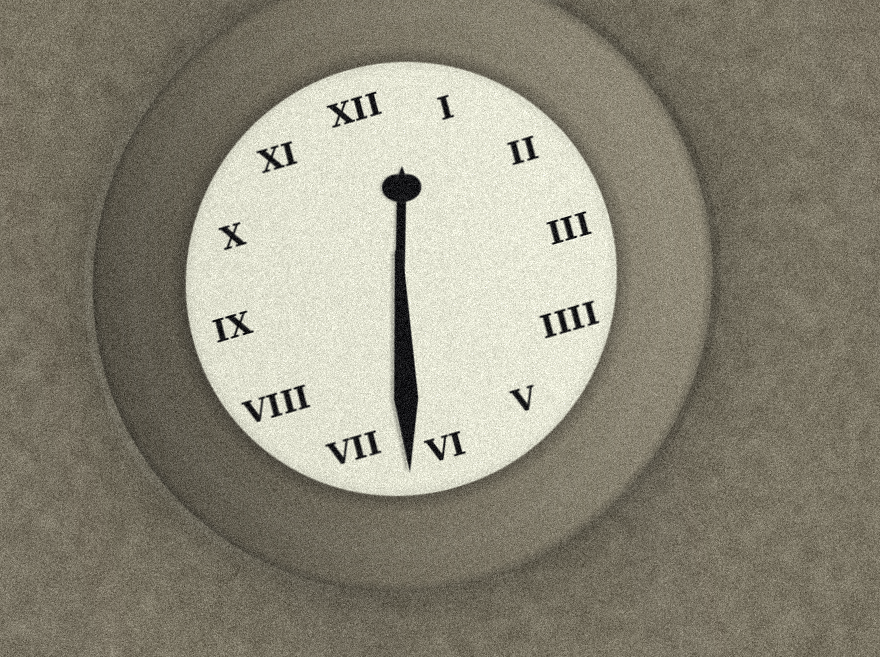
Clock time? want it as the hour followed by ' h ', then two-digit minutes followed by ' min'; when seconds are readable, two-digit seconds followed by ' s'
12 h 32 min
